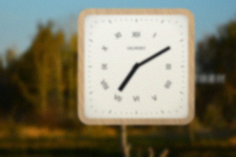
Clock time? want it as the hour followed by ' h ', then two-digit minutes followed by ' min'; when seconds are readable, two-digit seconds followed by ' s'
7 h 10 min
